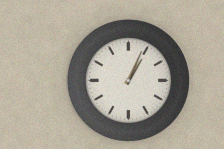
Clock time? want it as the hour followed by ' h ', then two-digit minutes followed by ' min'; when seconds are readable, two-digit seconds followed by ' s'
1 h 04 min
